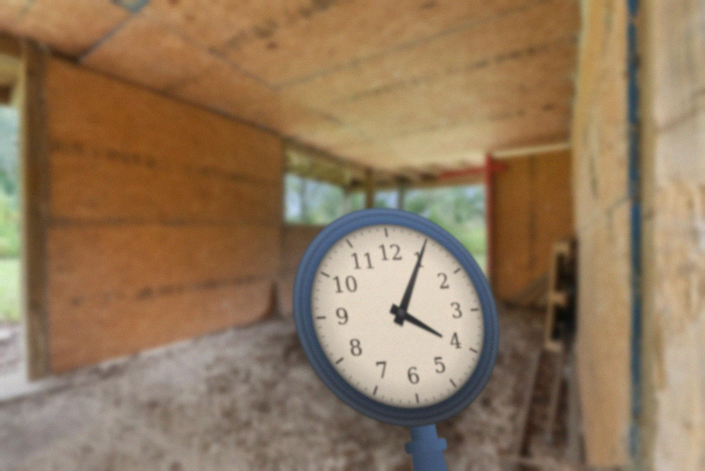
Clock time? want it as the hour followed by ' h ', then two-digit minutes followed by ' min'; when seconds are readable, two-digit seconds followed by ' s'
4 h 05 min
